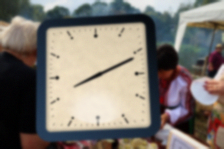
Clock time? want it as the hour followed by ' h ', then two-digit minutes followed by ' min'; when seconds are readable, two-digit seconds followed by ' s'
8 h 11 min
